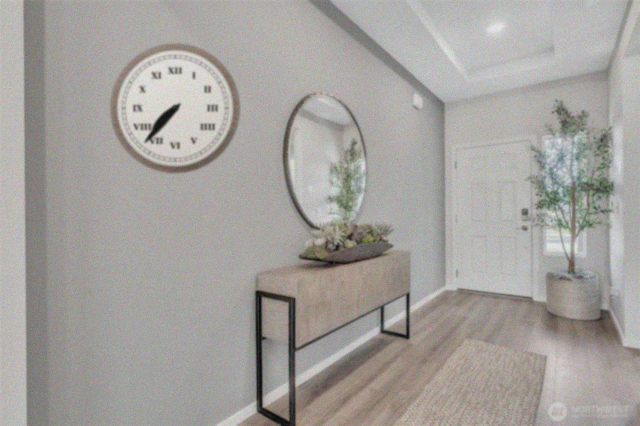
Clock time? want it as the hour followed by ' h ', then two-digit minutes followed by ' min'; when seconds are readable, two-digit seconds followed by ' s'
7 h 37 min
